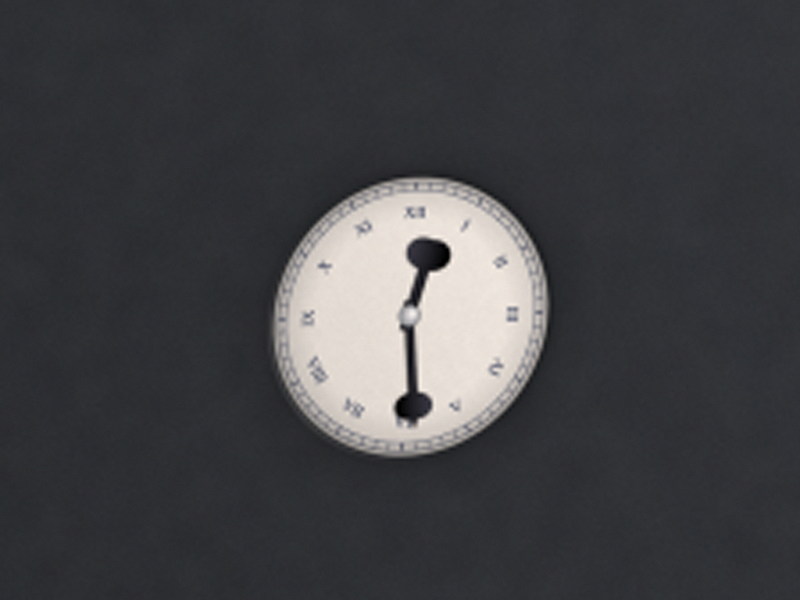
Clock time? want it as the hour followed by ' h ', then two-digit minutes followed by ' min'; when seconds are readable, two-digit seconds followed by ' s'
12 h 29 min
